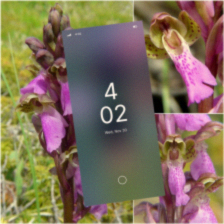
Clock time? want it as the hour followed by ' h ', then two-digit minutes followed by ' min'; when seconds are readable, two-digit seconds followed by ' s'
4 h 02 min
